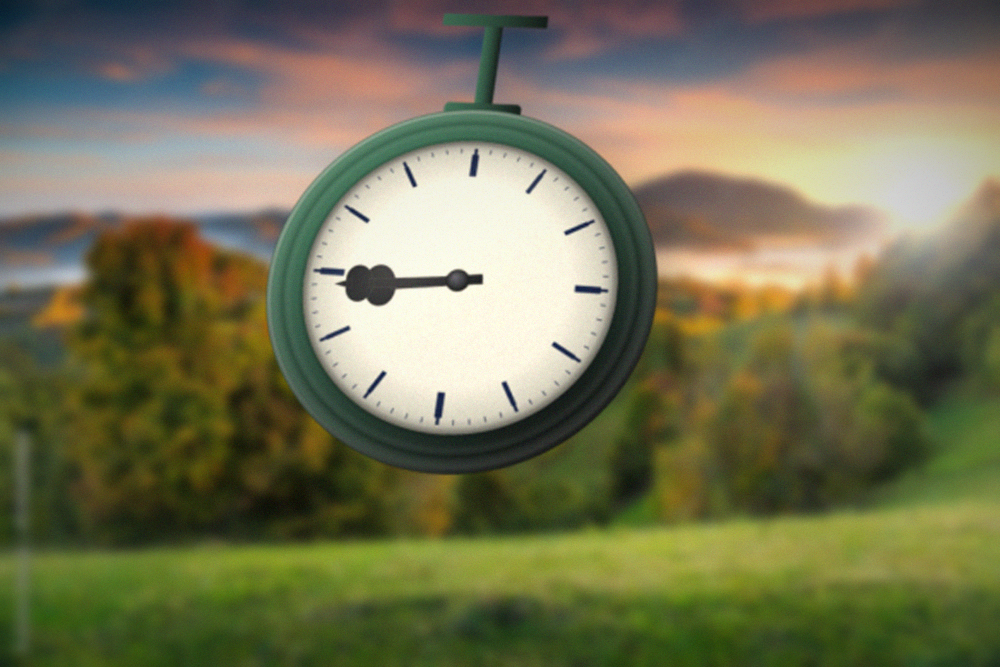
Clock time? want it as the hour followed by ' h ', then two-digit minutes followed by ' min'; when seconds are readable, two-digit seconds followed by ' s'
8 h 44 min
